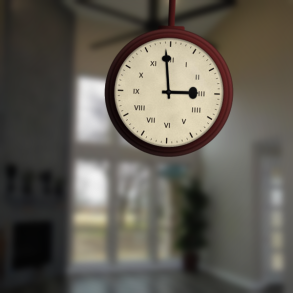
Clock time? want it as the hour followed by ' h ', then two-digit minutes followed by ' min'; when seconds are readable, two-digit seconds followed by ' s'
2 h 59 min
